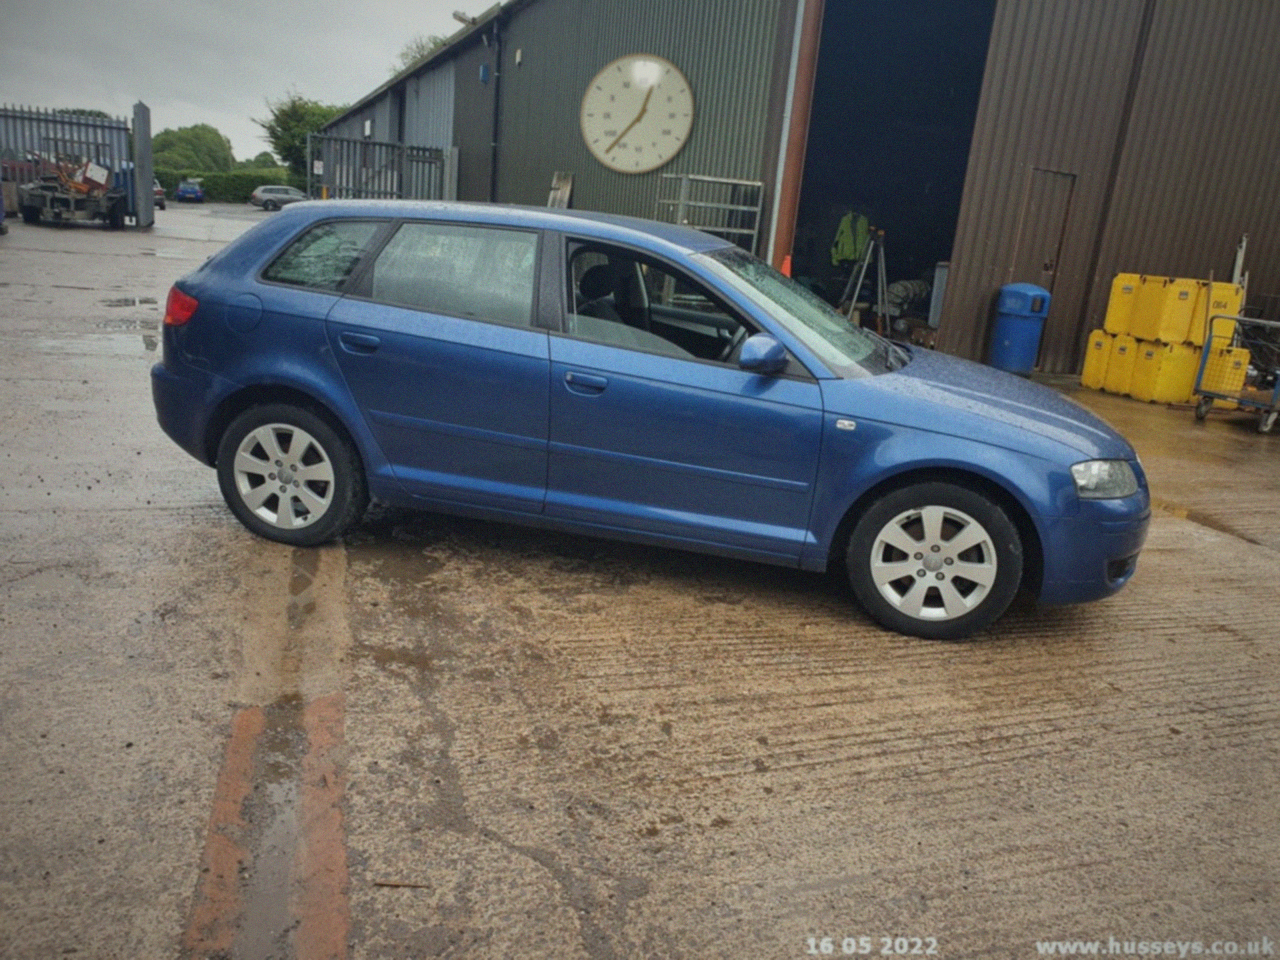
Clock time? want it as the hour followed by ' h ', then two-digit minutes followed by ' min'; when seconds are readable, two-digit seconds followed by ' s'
12 h 37 min
